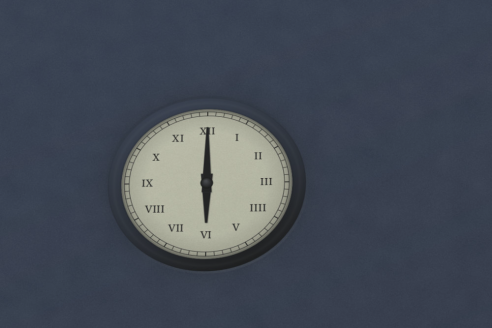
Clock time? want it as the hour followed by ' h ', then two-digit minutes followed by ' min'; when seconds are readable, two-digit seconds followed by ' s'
6 h 00 min
